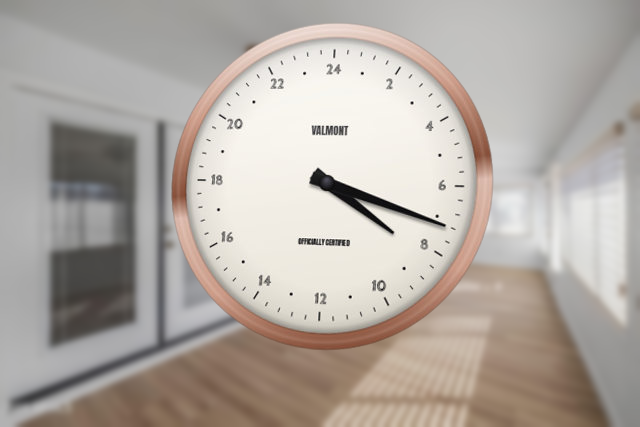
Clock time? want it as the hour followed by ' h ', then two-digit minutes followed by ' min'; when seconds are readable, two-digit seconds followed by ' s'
8 h 18 min
